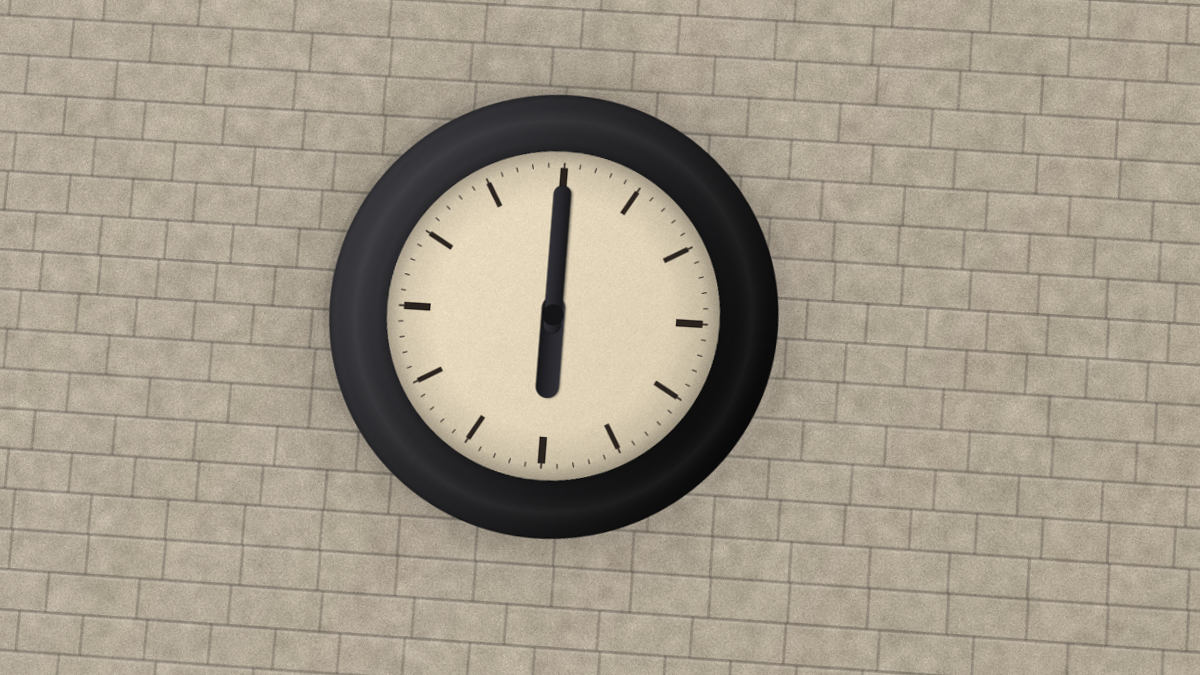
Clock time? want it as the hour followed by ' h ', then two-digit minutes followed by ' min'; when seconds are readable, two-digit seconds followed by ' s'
6 h 00 min
